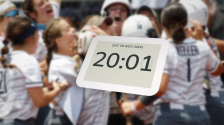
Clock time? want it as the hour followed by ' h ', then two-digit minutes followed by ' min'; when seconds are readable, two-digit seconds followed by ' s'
20 h 01 min
